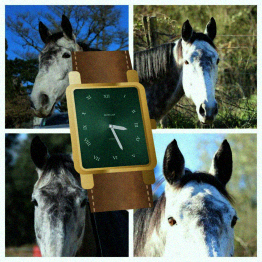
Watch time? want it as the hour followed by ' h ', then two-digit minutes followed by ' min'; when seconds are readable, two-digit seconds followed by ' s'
3 h 27 min
